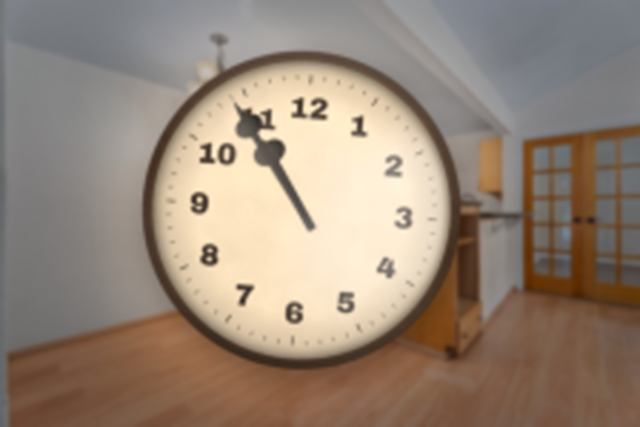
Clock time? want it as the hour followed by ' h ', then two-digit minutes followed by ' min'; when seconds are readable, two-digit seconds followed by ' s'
10 h 54 min
